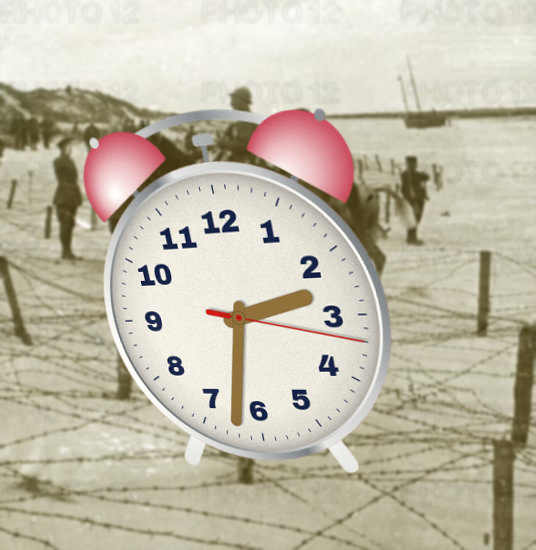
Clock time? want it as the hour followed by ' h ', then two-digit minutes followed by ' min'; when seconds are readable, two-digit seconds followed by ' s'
2 h 32 min 17 s
